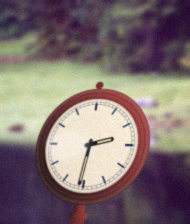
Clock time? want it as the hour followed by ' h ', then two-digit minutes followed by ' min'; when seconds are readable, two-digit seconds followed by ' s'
2 h 31 min
